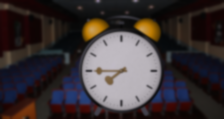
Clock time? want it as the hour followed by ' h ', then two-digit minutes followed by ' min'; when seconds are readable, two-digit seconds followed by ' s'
7 h 45 min
